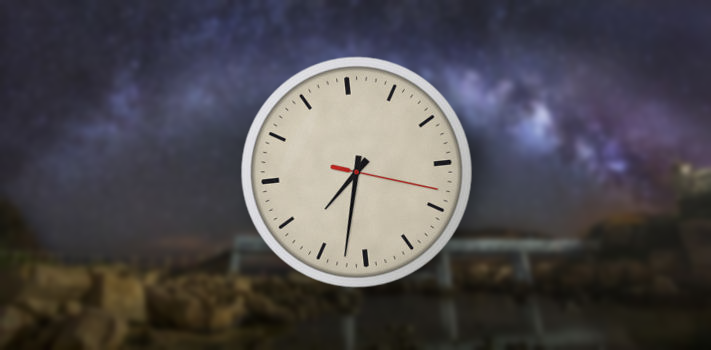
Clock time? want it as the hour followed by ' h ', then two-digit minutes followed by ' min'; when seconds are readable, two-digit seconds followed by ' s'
7 h 32 min 18 s
